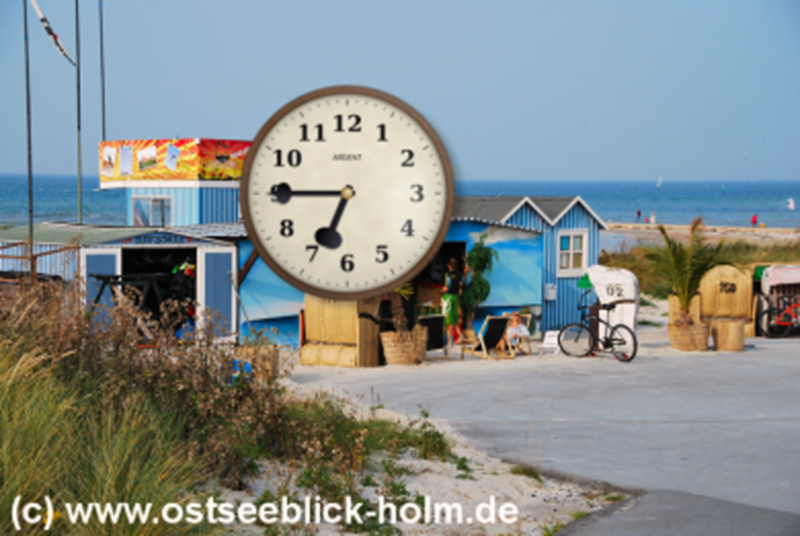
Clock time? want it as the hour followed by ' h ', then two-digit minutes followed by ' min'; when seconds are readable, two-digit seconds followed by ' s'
6 h 45 min
